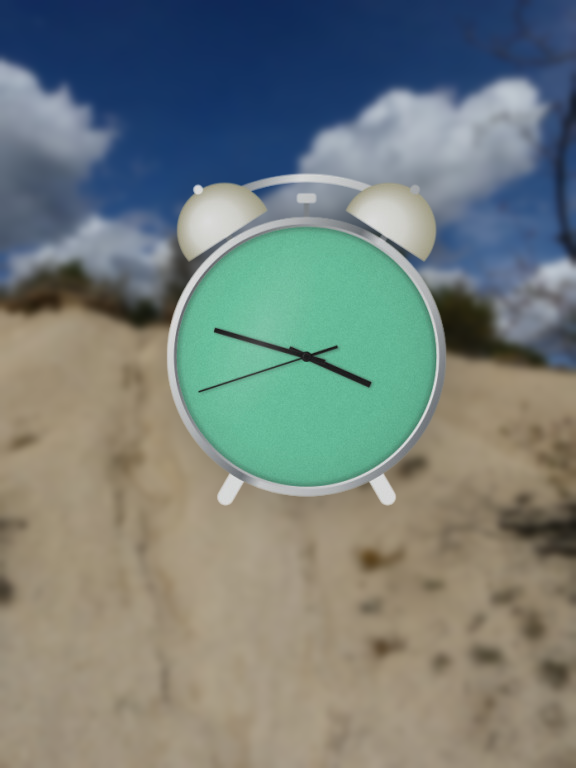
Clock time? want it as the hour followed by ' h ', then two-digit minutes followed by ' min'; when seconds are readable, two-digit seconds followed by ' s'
3 h 47 min 42 s
